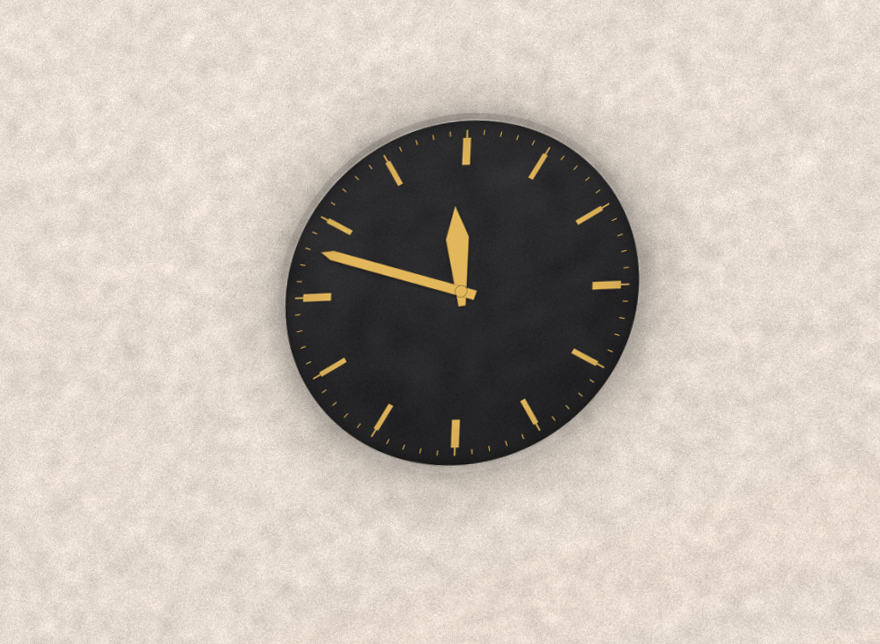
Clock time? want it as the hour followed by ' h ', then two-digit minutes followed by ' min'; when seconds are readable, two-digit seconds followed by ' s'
11 h 48 min
